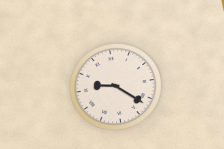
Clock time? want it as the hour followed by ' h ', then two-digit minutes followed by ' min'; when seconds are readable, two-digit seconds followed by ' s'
9 h 22 min
